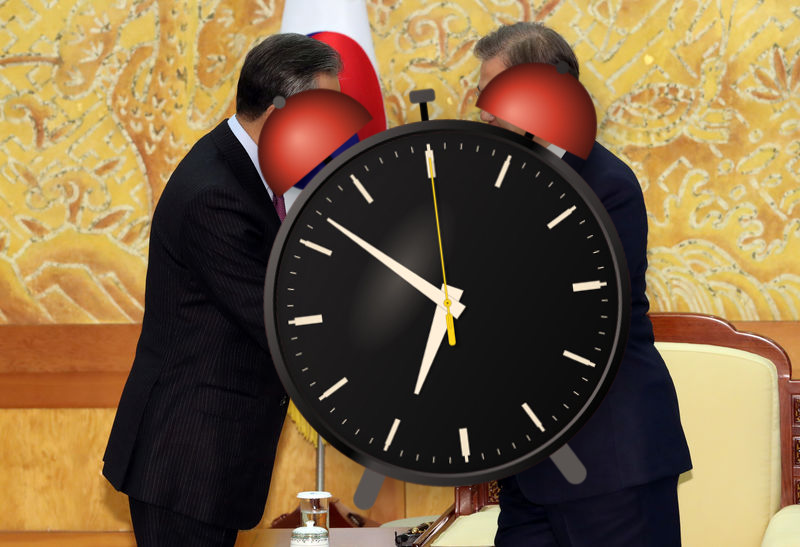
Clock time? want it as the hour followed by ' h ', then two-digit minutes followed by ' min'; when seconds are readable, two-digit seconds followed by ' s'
6 h 52 min 00 s
